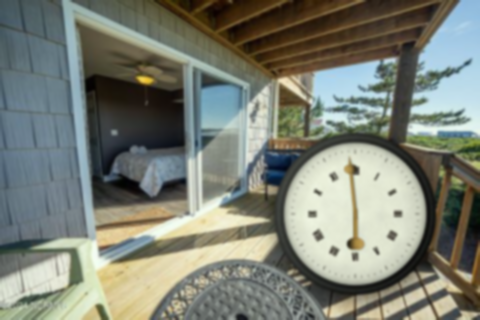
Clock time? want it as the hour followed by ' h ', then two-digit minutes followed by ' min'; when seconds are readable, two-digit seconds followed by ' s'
5 h 59 min
